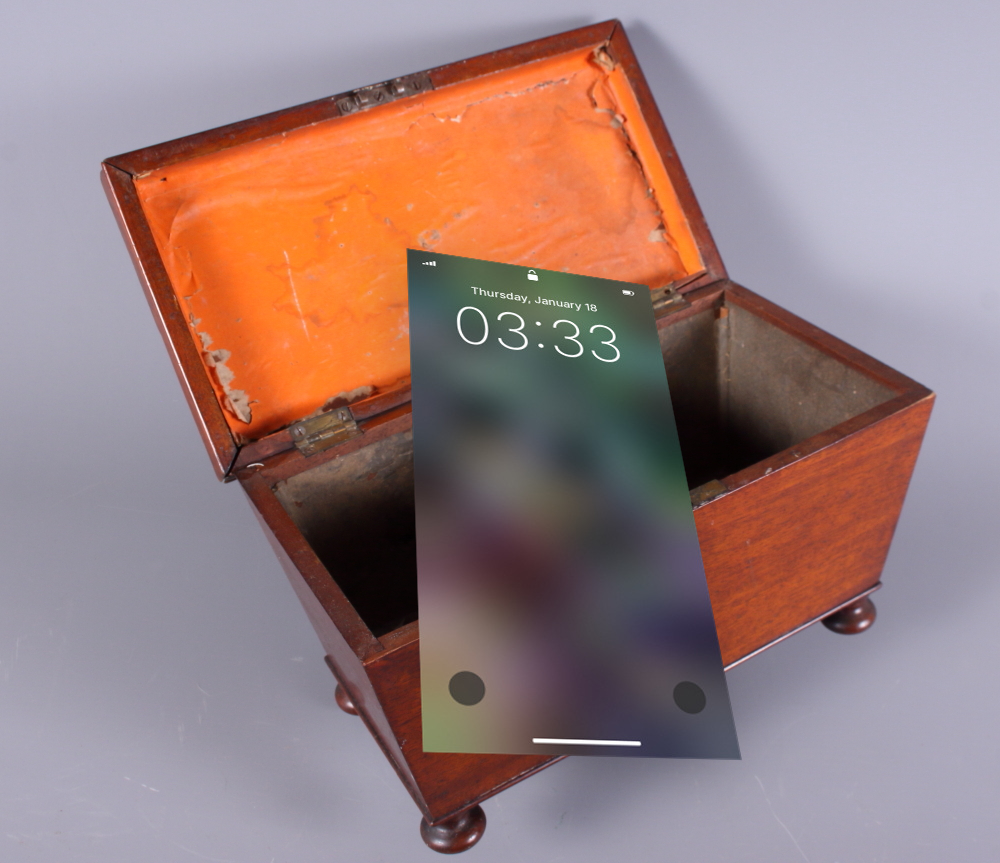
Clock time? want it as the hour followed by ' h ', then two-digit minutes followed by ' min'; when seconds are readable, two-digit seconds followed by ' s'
3 h 33 min
